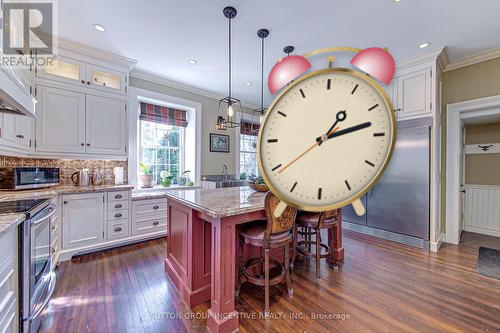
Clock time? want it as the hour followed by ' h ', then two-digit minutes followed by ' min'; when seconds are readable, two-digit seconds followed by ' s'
1 h 12 min 39 s
